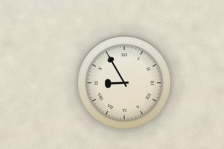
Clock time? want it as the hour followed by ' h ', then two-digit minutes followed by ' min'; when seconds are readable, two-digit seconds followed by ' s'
8 h 55 min
